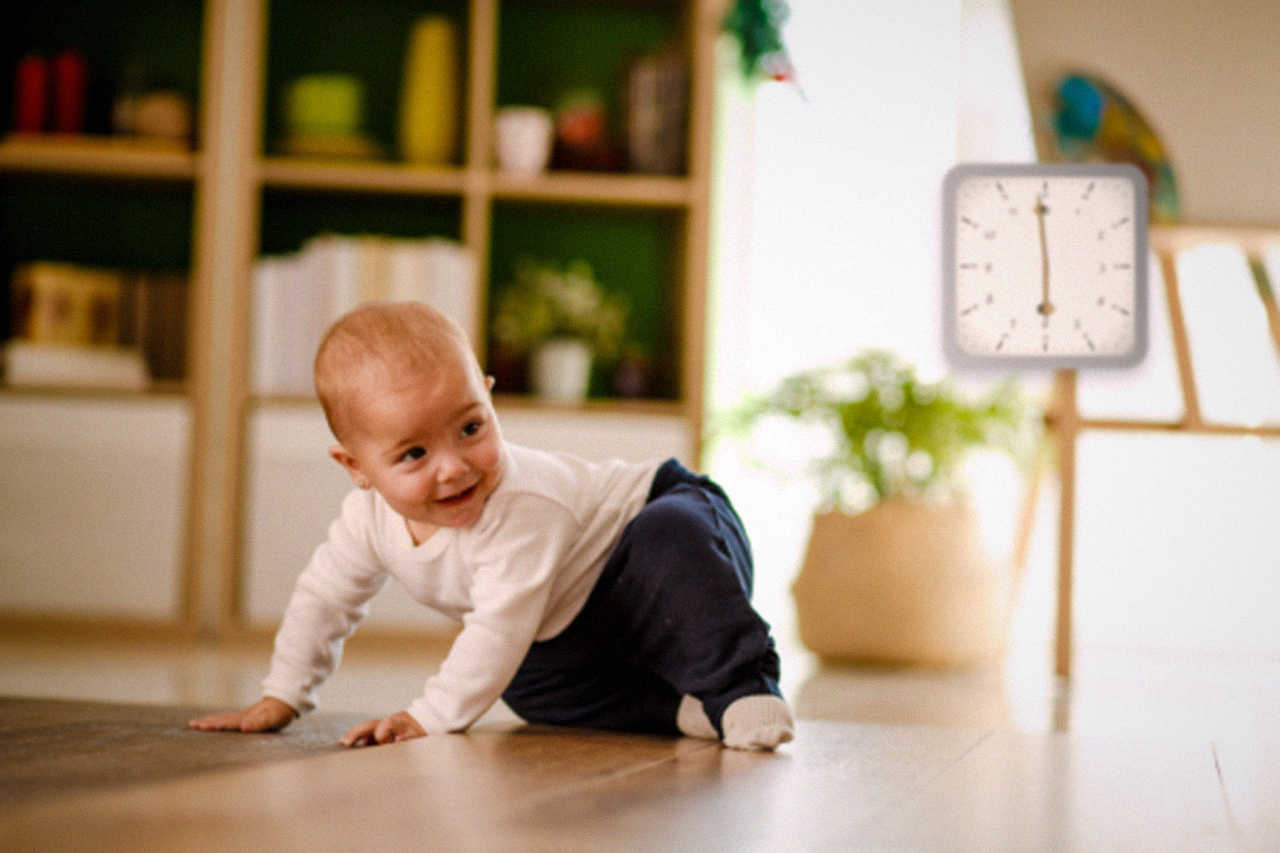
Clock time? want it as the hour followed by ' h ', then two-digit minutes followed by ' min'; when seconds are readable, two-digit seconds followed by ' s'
5 h 59 min
